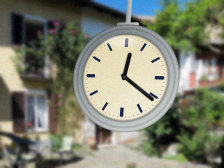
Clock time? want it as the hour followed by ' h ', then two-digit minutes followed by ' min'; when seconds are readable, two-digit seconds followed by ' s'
12 h 21 min
